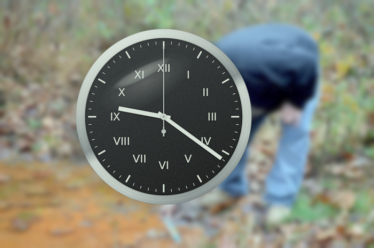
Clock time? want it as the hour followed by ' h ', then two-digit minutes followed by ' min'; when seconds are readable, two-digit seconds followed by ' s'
9 h 21 min 00 s
